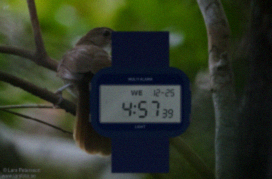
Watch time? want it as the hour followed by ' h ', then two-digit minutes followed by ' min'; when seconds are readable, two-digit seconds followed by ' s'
4 h 57 min
